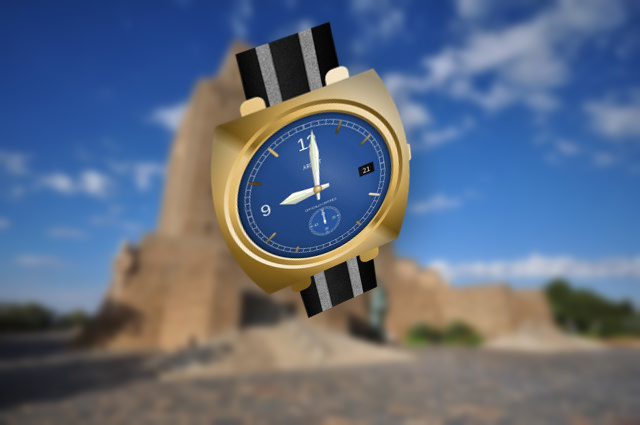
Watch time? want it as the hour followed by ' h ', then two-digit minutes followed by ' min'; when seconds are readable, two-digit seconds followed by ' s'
9 h 01 min
